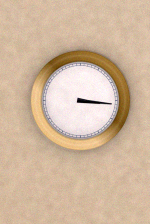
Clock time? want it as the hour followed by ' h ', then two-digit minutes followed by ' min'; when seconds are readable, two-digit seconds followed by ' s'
3 h 16 min
